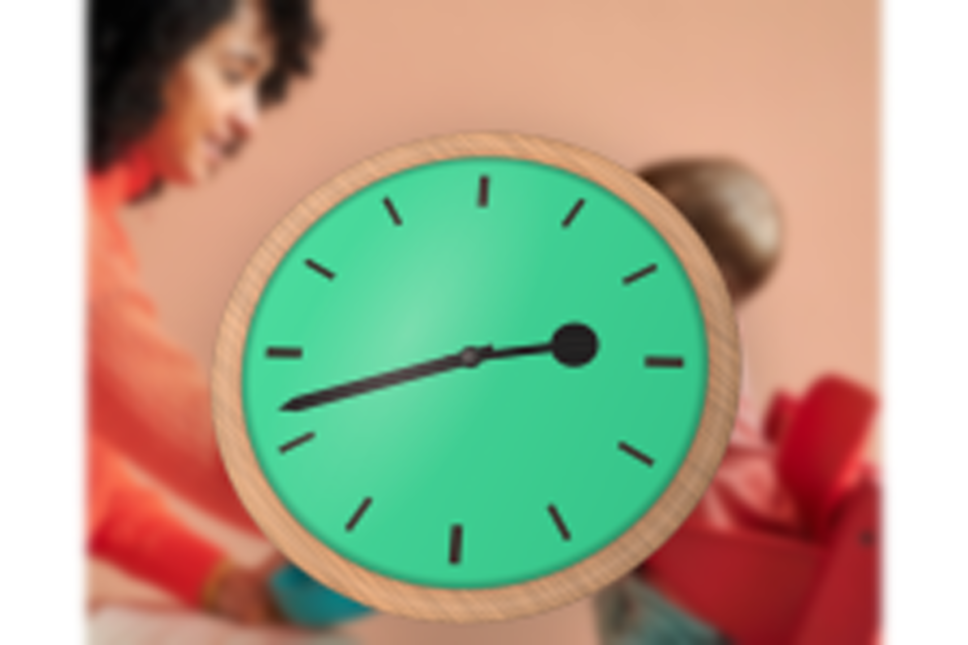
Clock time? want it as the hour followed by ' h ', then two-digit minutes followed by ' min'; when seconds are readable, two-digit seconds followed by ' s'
2 h 42 min
